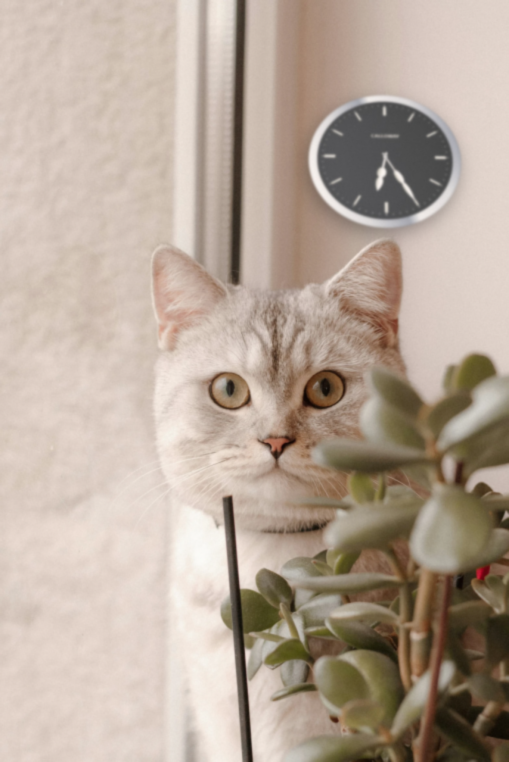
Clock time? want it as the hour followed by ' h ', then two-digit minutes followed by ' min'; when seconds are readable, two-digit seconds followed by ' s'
6 h 25 min
